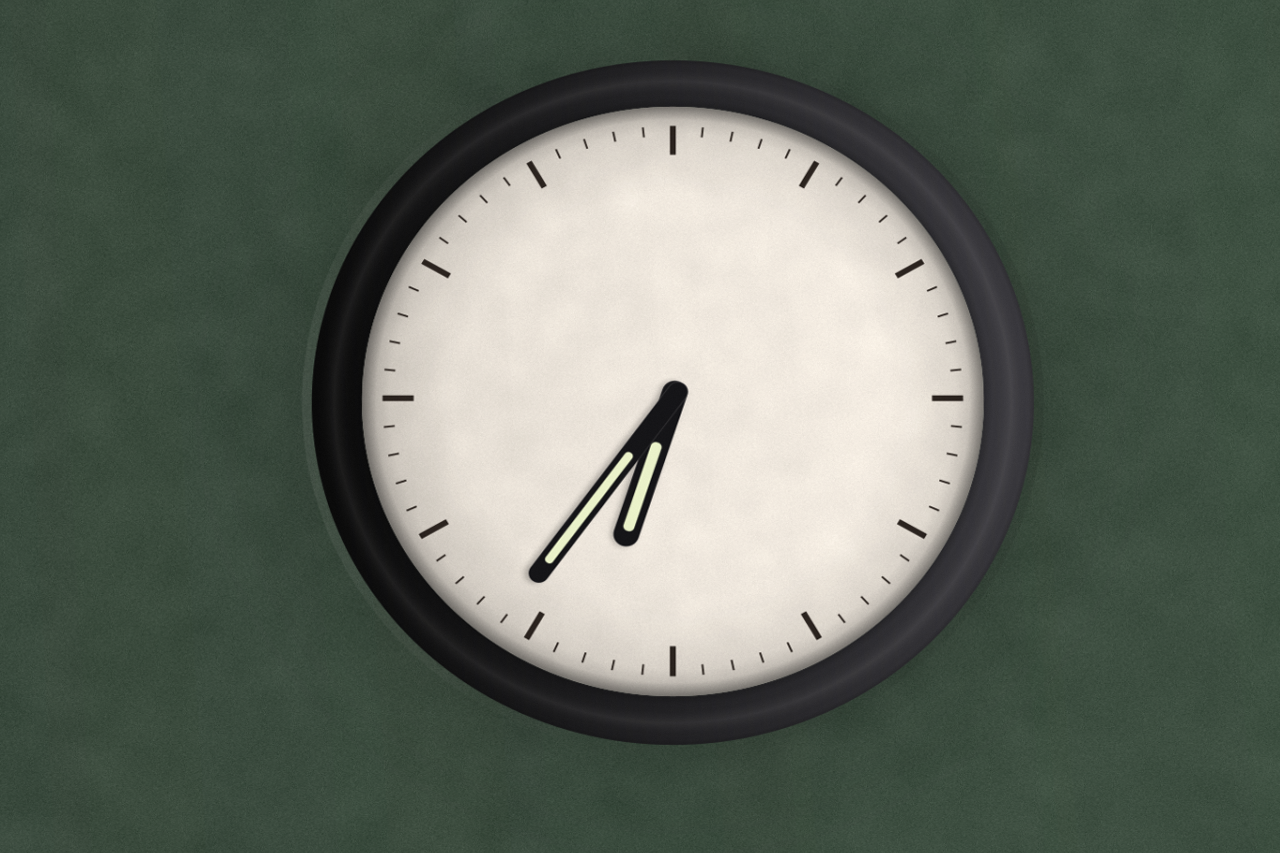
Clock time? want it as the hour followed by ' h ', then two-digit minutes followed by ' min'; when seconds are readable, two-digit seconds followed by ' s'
6 h 36 min
